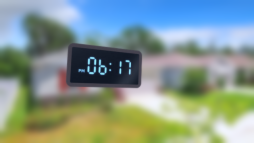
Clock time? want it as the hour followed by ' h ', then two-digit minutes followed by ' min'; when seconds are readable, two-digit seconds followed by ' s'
6 h 17 min
